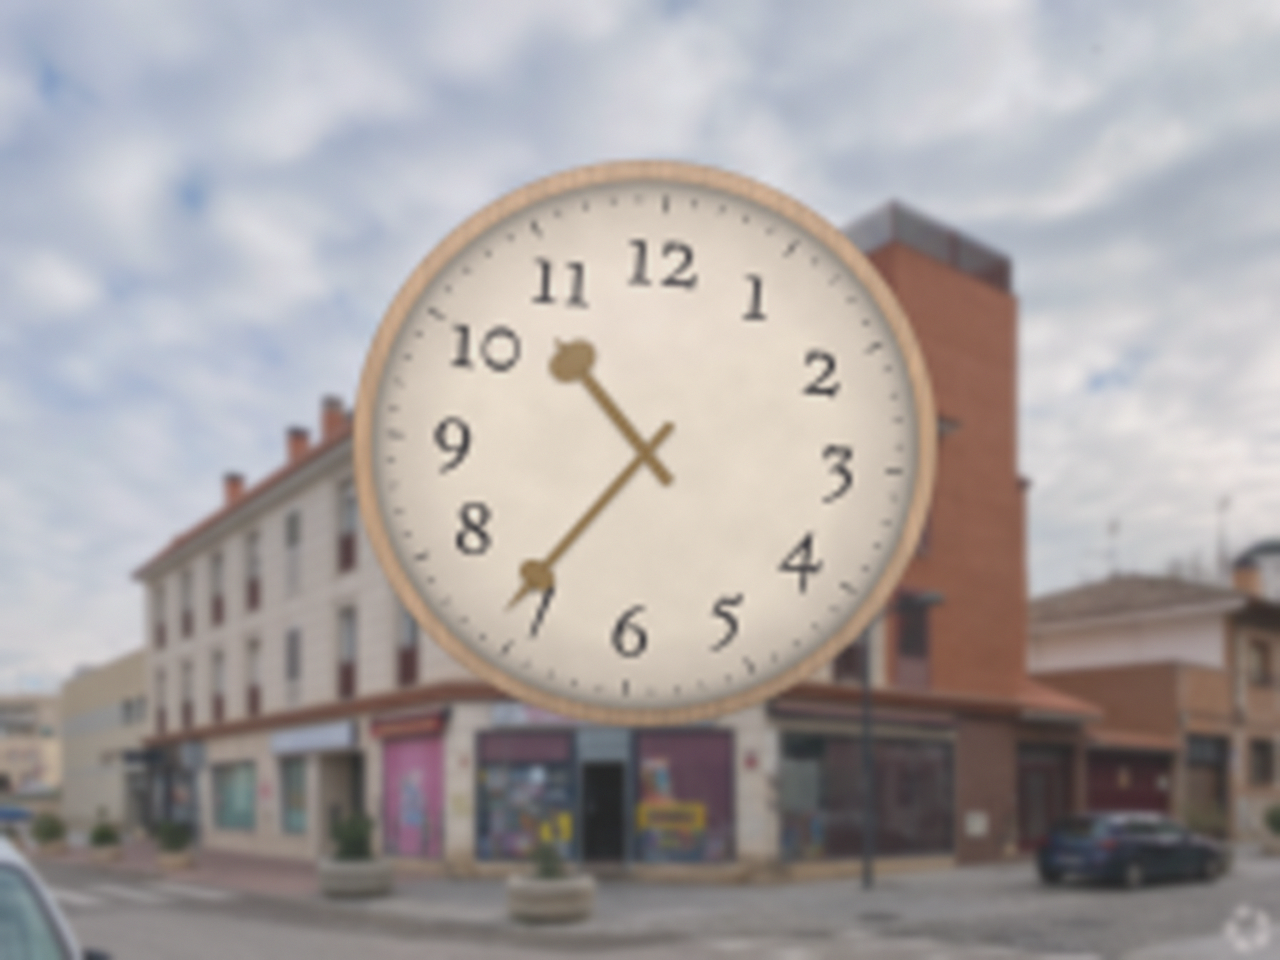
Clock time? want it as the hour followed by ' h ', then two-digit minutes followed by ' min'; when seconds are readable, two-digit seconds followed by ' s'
10 h 36 min
